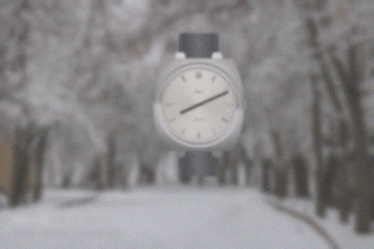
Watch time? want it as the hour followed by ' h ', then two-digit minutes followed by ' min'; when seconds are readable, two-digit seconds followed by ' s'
8 h 11 min
